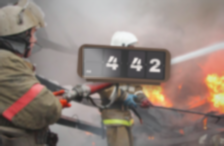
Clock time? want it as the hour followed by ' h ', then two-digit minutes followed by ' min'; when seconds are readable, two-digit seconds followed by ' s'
4 h 42 min
